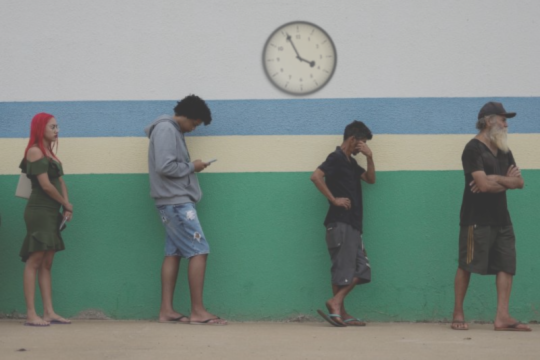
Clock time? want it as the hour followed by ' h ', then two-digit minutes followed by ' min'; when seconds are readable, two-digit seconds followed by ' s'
3 h 56 min
